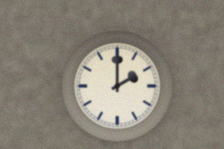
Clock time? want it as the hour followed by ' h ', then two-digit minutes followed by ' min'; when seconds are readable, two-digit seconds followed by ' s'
2 h 00 min
